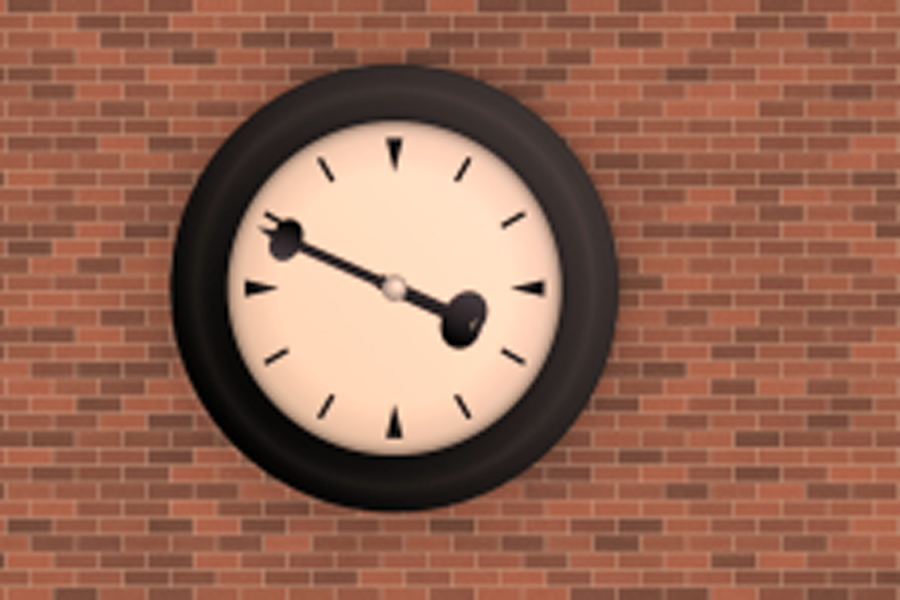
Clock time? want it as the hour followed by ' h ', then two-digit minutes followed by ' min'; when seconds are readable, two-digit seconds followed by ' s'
3 h 49 min
